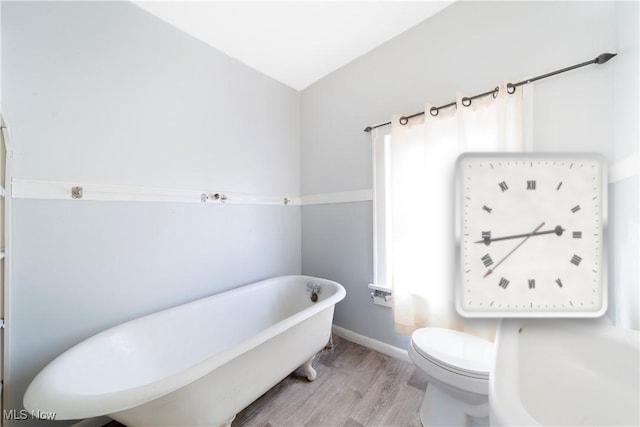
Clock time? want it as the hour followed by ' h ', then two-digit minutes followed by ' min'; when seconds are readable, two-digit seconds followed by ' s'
2 h 43 min 38 s
